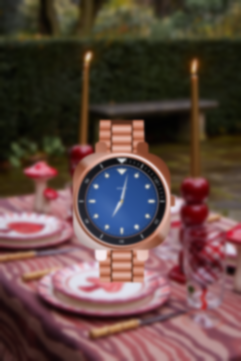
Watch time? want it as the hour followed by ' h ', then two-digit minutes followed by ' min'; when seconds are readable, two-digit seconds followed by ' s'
7 h 02 min
